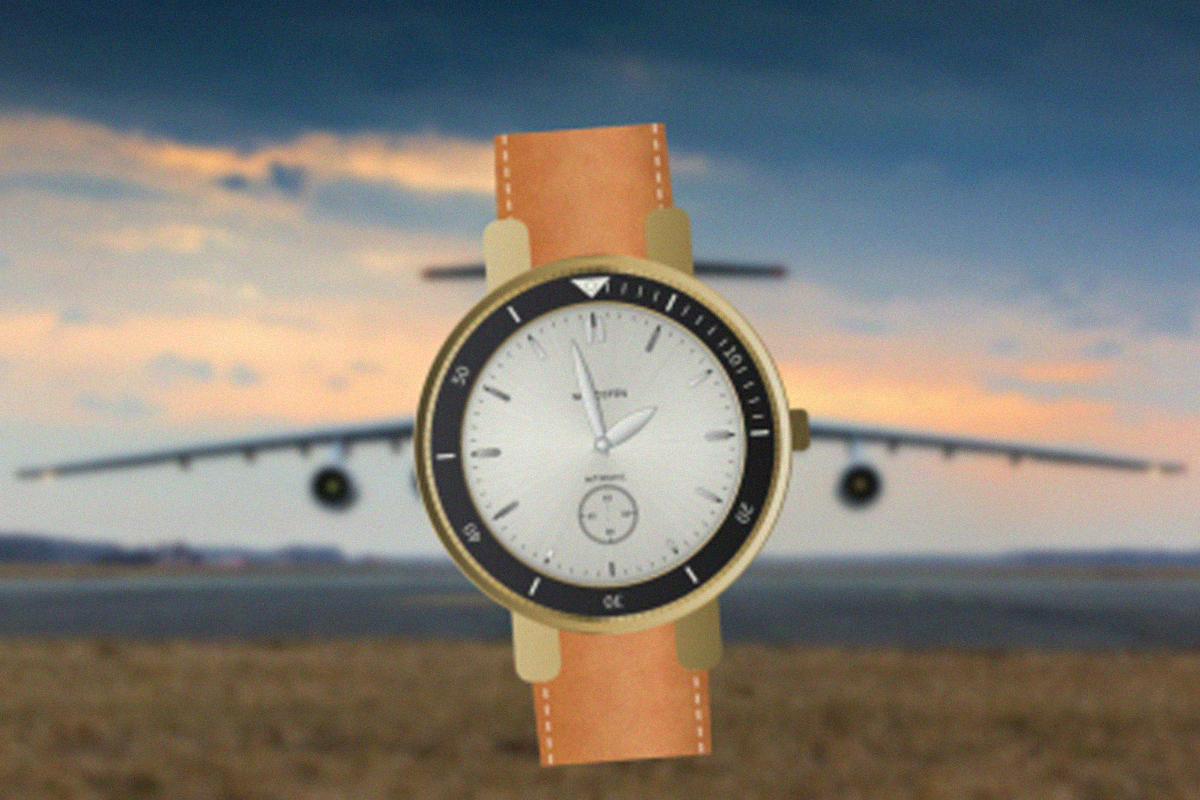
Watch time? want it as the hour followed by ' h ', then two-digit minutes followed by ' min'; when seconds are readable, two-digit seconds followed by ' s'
1 h 58 min
